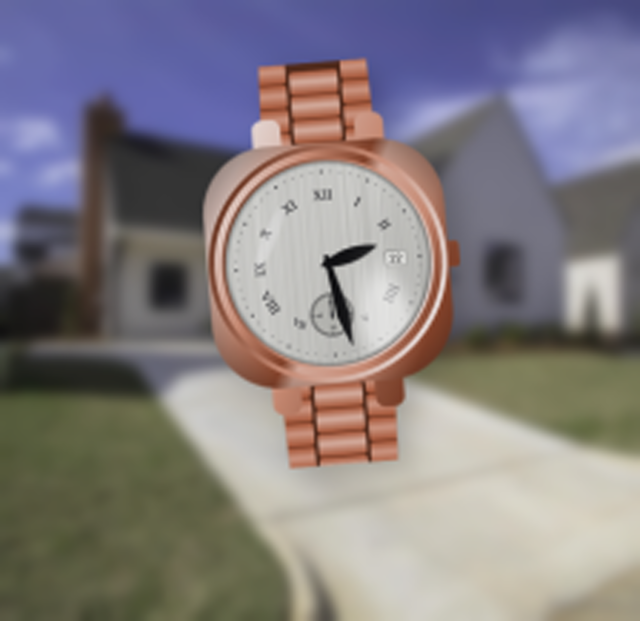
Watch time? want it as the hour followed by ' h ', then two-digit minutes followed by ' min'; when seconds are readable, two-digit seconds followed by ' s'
2 h 28 min
